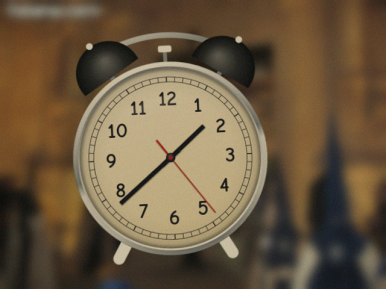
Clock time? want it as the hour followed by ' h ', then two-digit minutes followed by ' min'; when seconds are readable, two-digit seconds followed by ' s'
1 h 38 min 24 s
